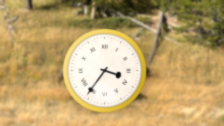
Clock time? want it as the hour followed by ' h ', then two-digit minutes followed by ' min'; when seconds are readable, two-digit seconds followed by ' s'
3 h 36 min
